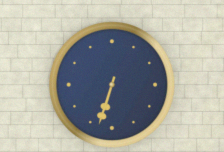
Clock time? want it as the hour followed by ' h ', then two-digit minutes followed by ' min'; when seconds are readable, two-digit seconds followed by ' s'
6 h 33 min
